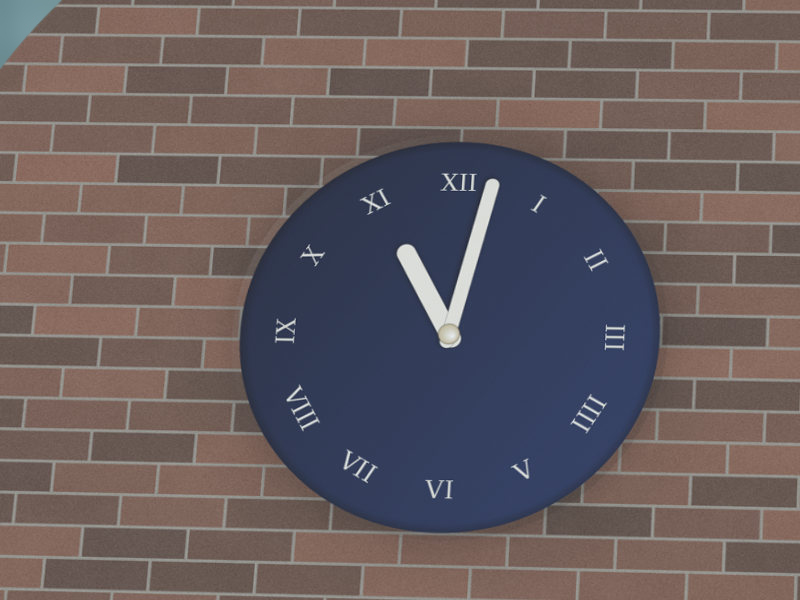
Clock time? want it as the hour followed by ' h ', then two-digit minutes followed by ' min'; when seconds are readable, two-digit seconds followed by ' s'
11 h 02 min
